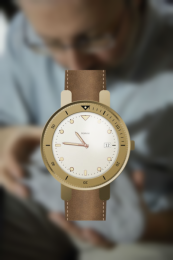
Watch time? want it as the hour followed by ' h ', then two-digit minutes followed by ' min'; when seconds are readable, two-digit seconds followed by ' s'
10 h 46 min
